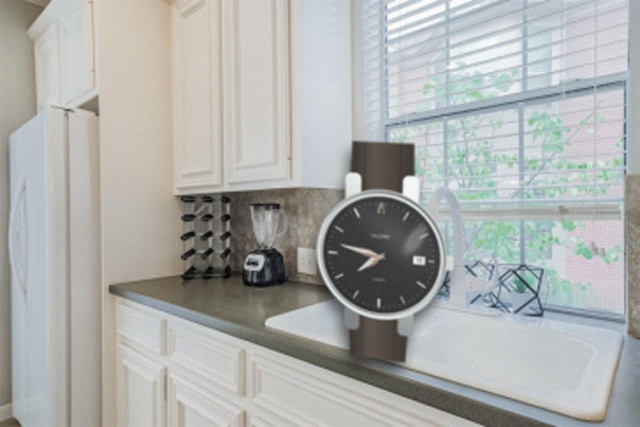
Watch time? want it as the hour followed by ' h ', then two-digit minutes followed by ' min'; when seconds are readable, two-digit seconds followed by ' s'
7 h 47 min
